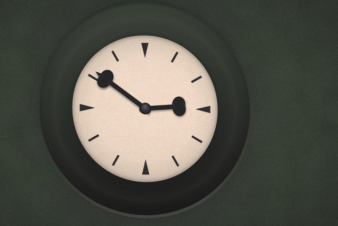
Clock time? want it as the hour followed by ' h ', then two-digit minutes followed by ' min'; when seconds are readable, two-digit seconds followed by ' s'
2 h 51 min
